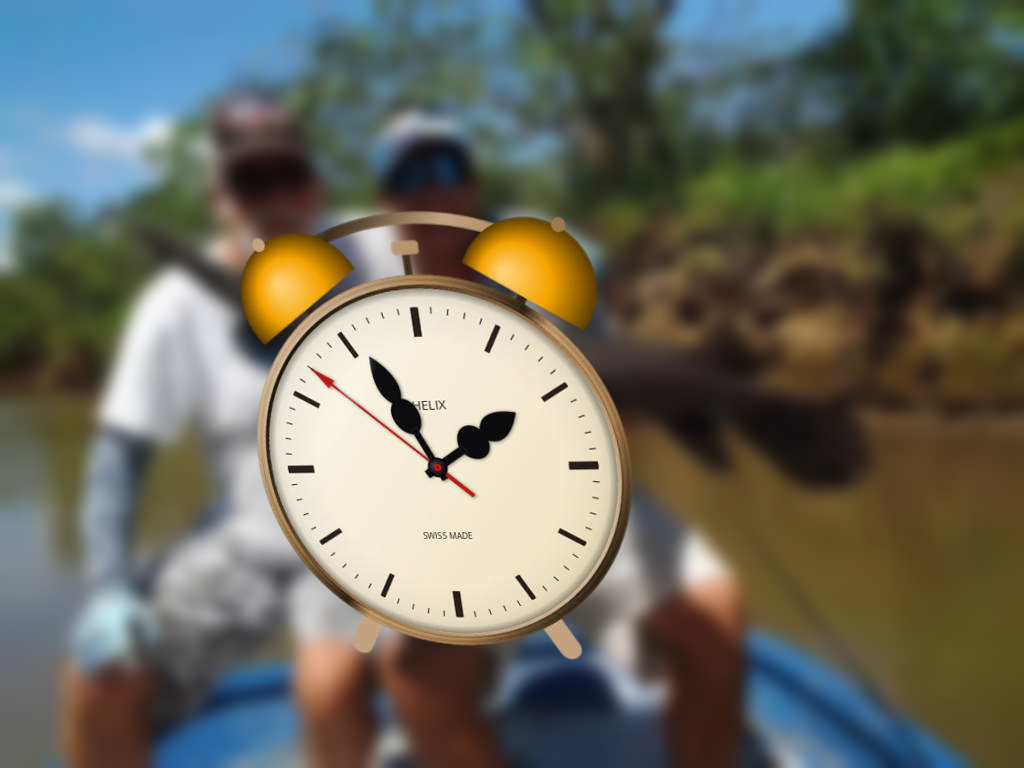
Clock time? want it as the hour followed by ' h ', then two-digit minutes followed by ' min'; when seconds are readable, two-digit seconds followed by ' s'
1 h 55 min 52 s
